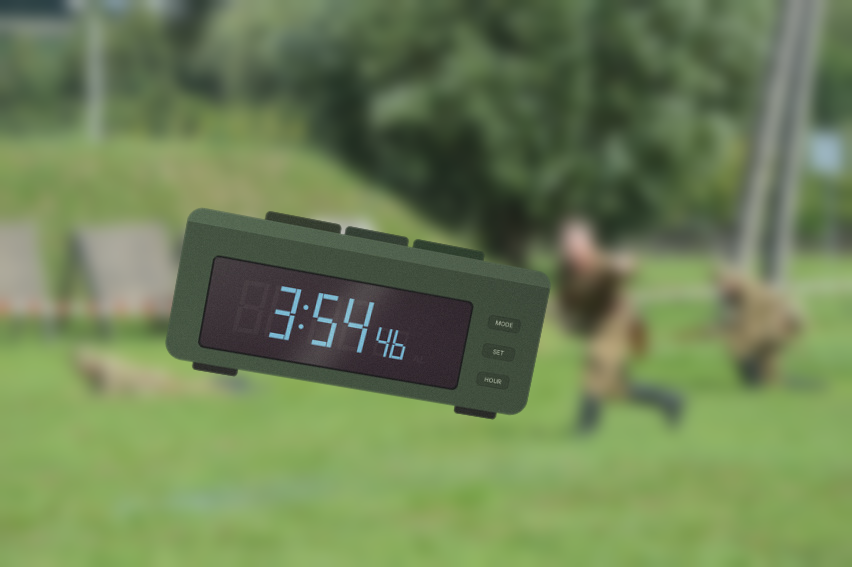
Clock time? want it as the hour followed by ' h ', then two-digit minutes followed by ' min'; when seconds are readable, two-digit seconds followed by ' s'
3 h 54 min 46 s
